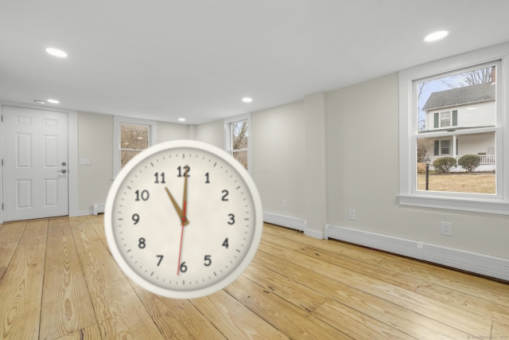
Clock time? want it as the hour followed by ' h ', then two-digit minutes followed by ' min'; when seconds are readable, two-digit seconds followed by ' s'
11 h 00 min 31 s
